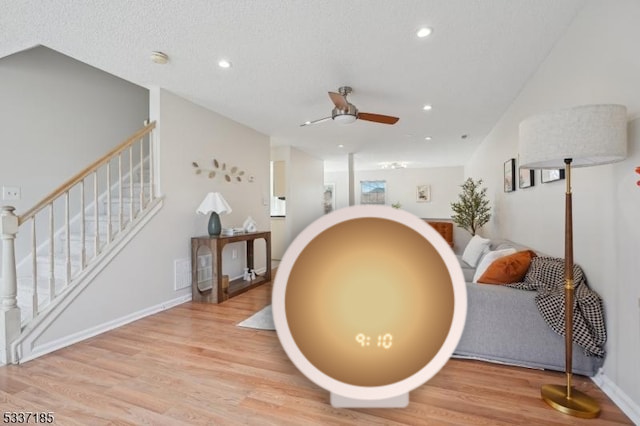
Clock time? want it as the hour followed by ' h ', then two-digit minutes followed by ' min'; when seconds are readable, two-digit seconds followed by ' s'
9 h 10 min
